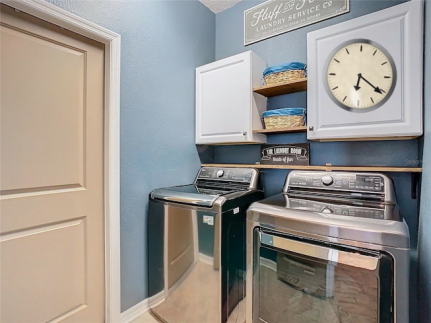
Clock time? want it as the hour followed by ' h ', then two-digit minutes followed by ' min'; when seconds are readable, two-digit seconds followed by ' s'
6 h 21 min
